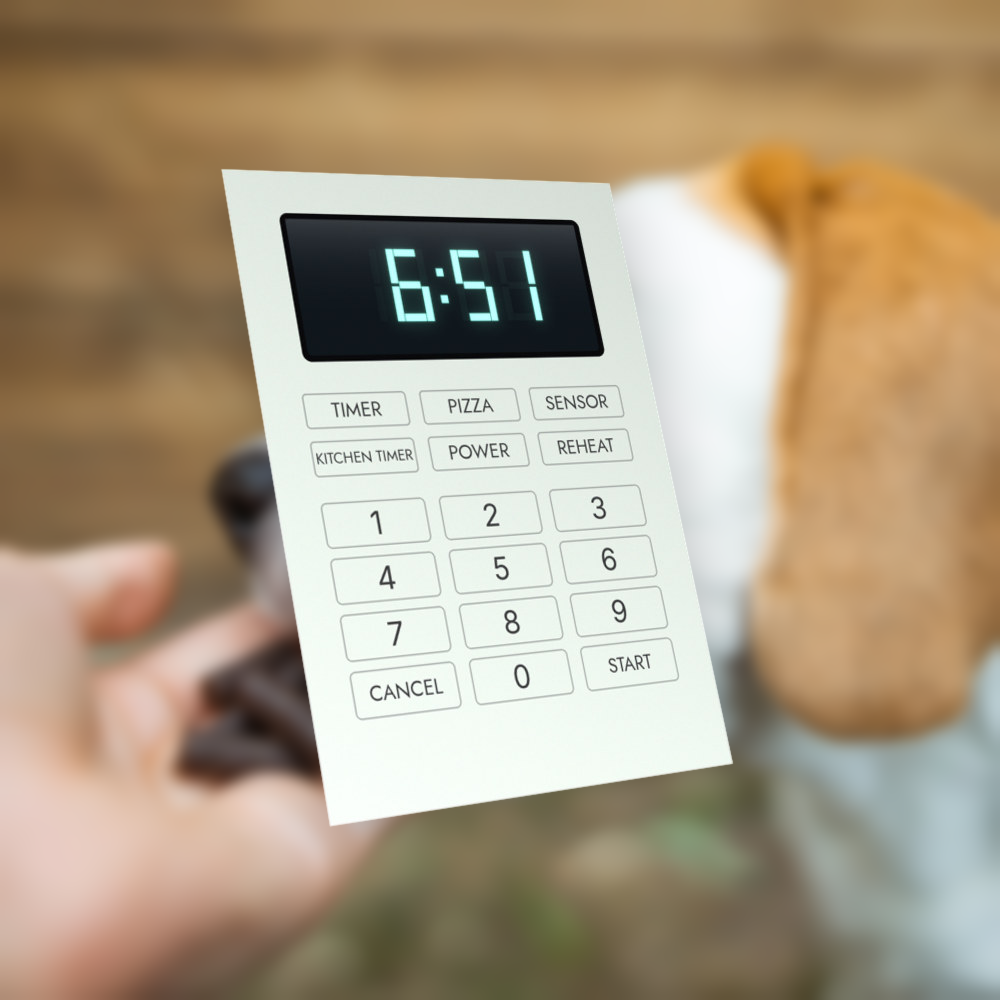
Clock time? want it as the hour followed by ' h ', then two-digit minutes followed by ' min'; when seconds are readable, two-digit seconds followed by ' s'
6 h 51 min
